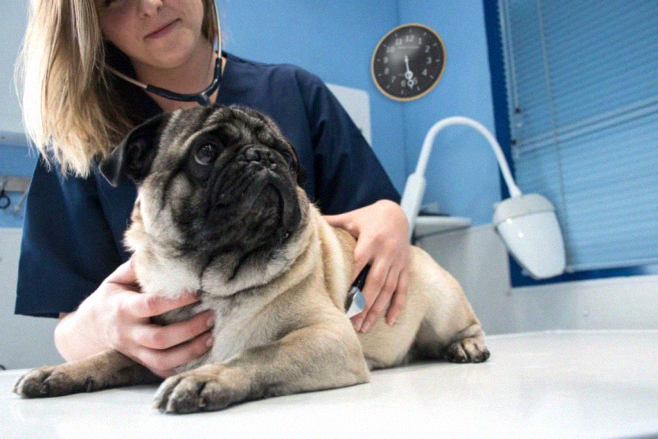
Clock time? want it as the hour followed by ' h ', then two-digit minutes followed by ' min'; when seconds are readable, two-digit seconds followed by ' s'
5 h 27 min
